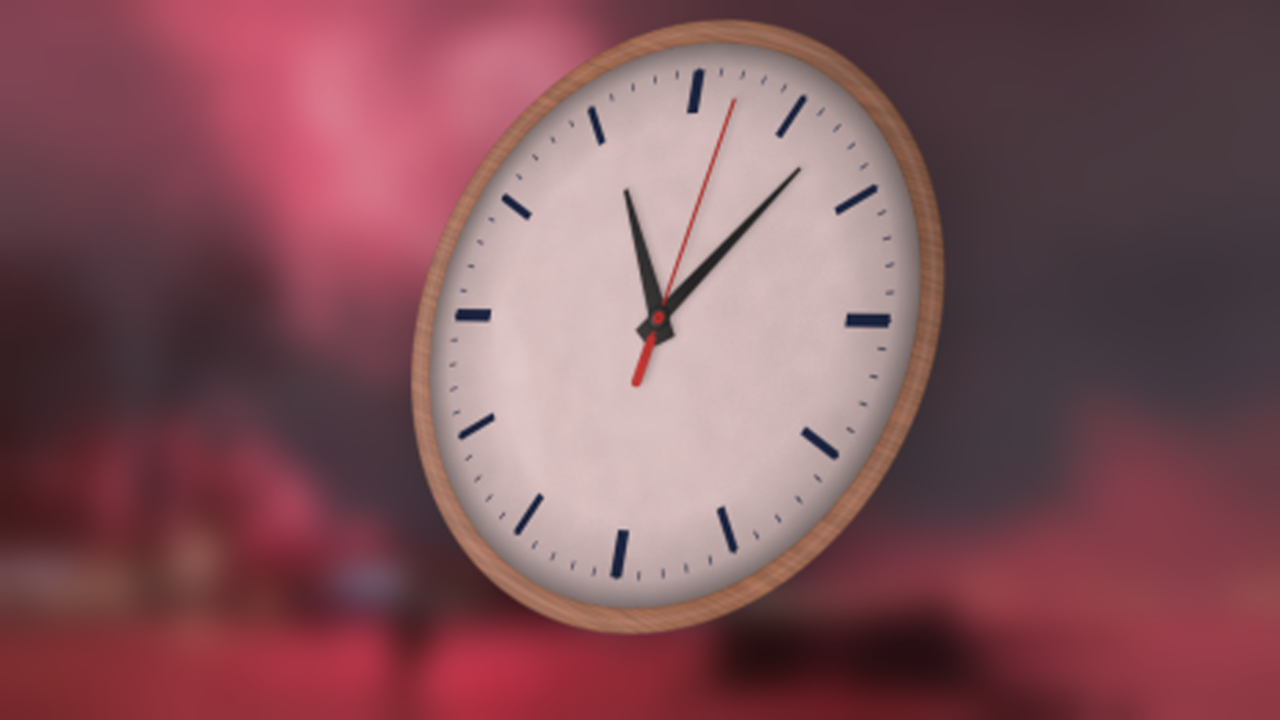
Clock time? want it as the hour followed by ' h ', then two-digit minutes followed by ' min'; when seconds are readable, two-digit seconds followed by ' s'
11 h 07 min 02 s
